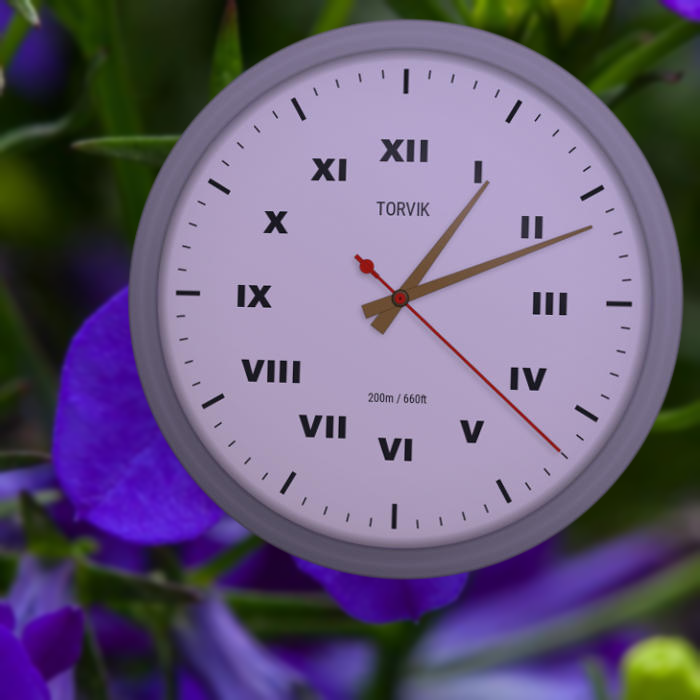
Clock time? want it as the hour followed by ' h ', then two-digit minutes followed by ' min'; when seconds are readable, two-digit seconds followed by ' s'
1 h 11 min 22 s
